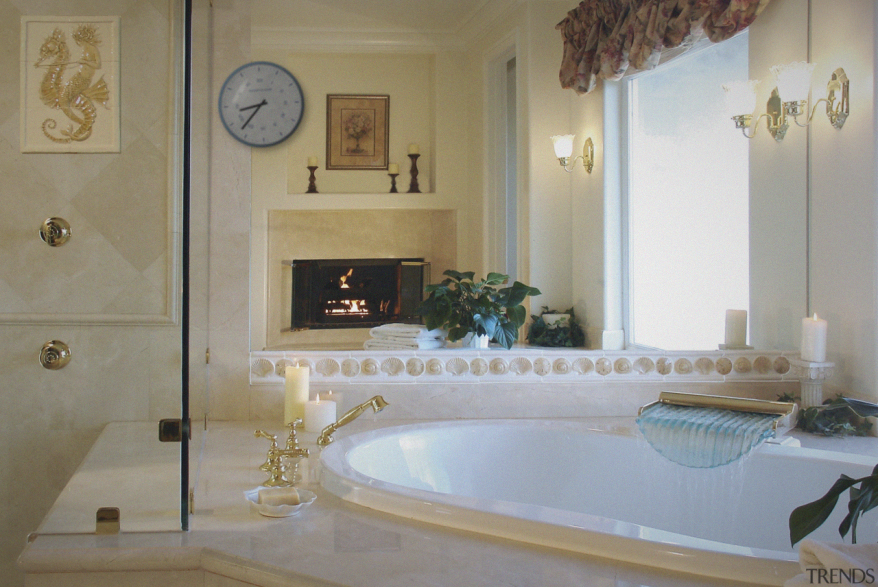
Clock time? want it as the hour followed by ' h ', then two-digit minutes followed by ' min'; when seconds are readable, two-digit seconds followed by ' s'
8 h 37 min
